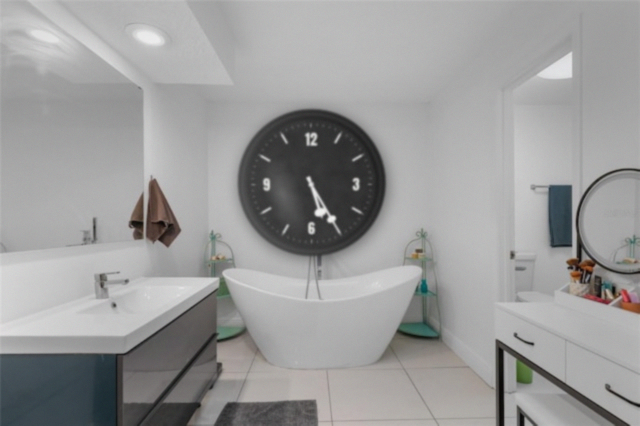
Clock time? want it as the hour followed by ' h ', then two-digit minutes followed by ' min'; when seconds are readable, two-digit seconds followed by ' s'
5 h 25 min
